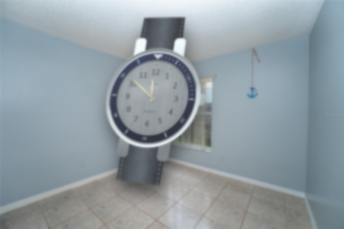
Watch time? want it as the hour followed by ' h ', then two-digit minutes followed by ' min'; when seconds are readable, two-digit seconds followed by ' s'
11 h 51 min
